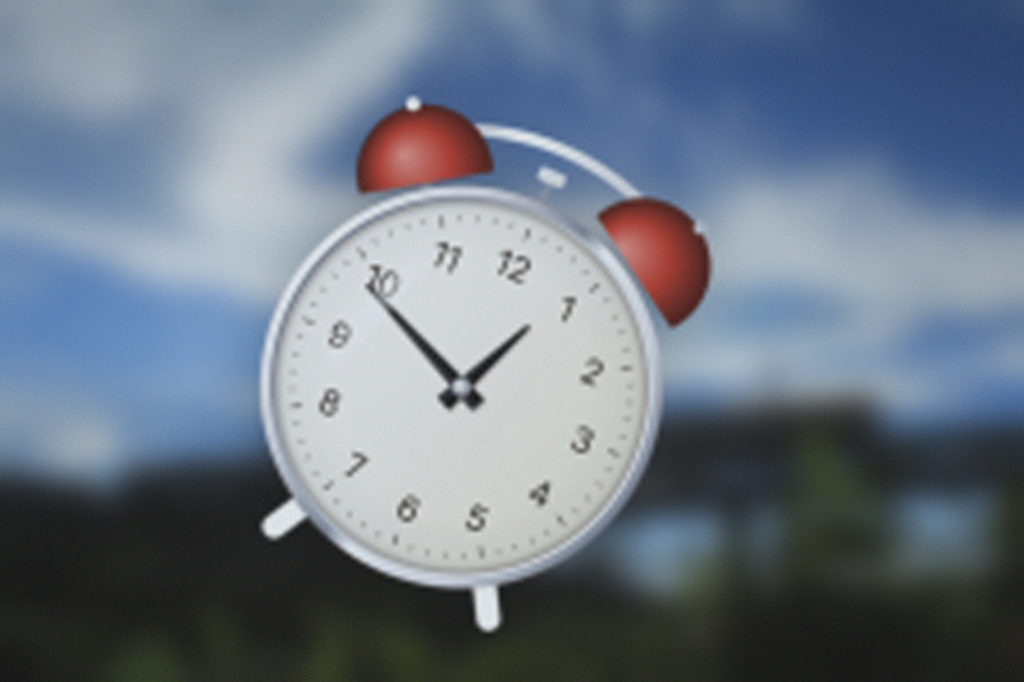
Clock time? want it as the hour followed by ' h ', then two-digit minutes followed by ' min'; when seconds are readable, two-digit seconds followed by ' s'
12 h 49 min
